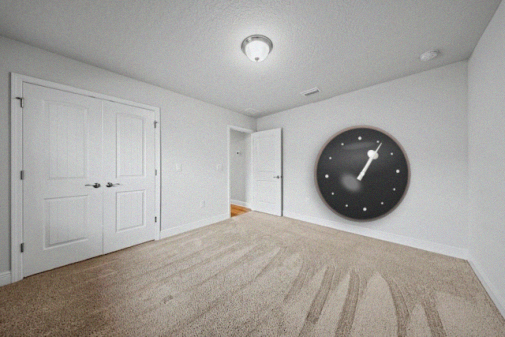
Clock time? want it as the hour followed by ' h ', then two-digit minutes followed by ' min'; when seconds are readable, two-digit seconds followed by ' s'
1 h 06 min
